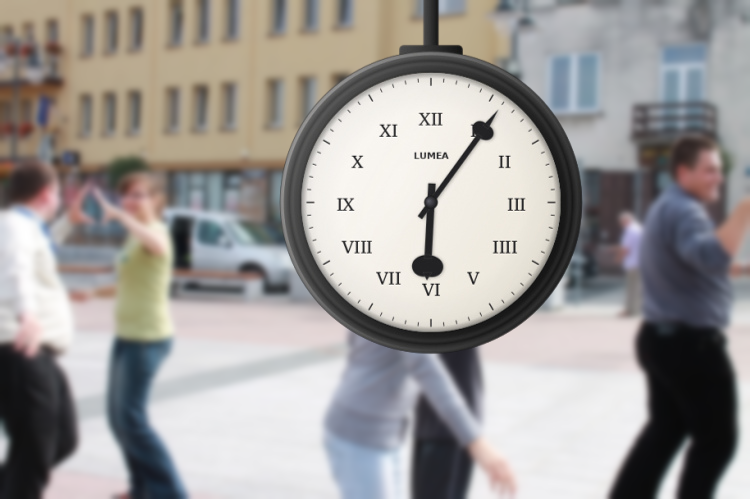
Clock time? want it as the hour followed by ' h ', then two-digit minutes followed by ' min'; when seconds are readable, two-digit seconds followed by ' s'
6 h 06 min
